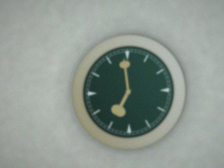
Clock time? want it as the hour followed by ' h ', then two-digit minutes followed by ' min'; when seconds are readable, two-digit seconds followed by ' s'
6 h 59 min
